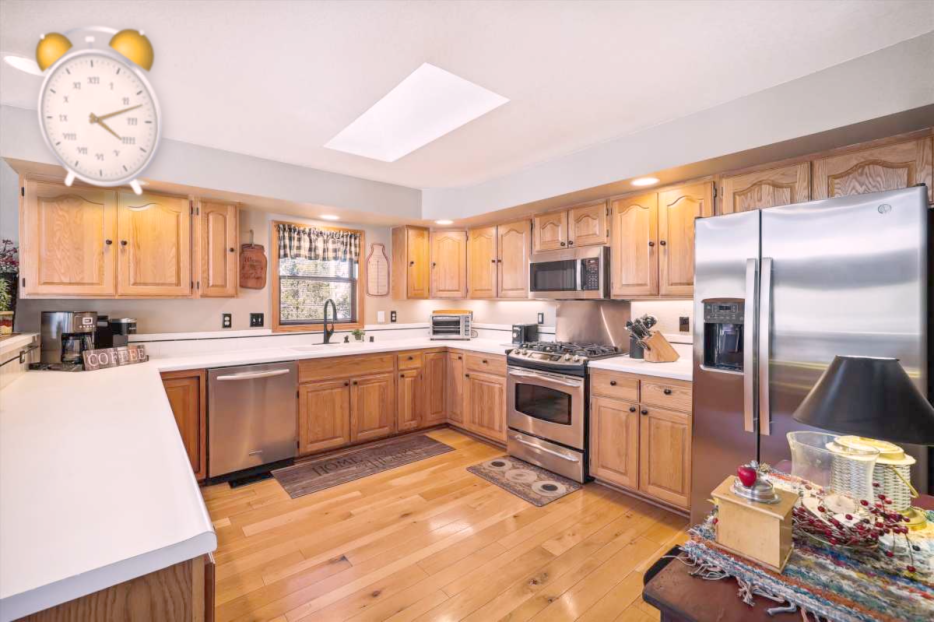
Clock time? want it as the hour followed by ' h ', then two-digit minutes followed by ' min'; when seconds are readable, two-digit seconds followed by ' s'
4 h 12 min
